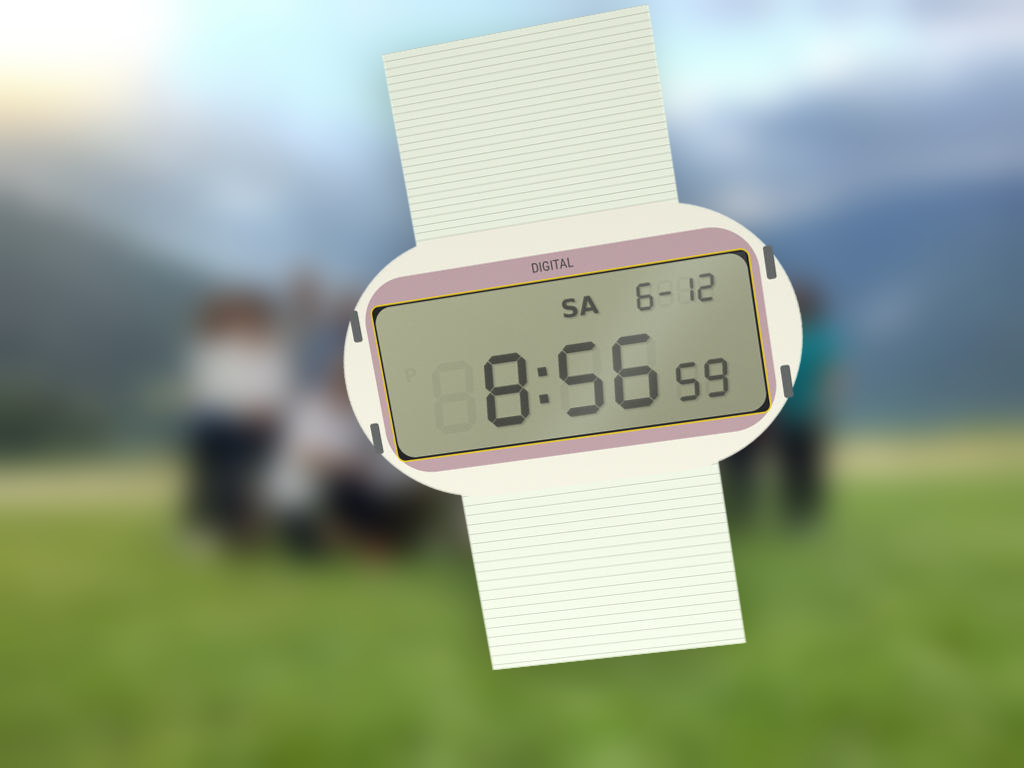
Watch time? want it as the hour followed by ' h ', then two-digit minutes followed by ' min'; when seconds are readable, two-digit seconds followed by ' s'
8 h 56 min 59 s
